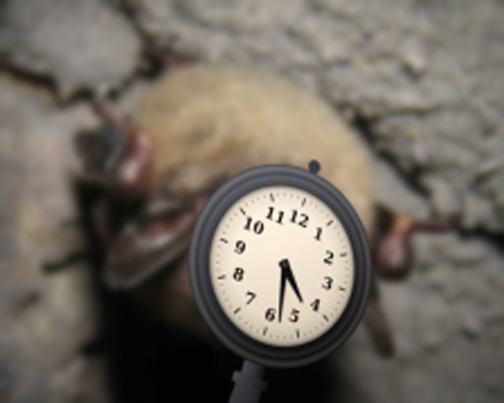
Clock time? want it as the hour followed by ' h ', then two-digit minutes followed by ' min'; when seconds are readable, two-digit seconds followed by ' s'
4 h 28 min
